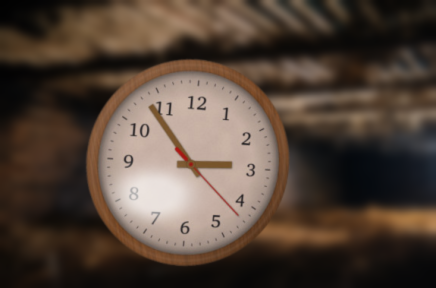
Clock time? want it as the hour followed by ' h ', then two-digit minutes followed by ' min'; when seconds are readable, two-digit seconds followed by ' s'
2 h 53 min 22 s
